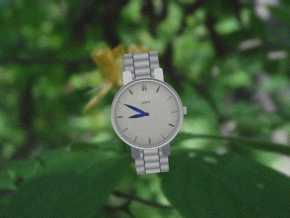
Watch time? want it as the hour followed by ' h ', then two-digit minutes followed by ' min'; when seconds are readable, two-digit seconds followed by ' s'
8 h 50 min
